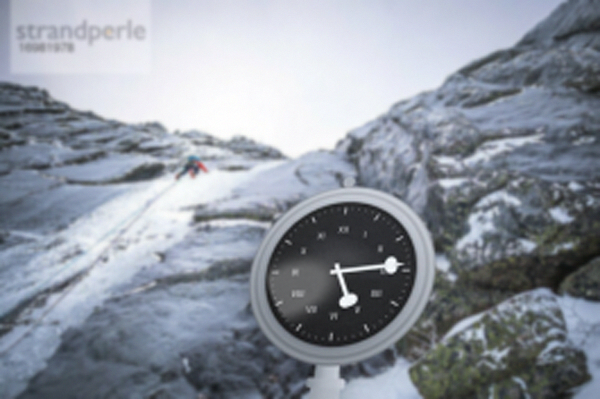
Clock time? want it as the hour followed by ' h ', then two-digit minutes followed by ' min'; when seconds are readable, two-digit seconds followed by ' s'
5 h 14 min
